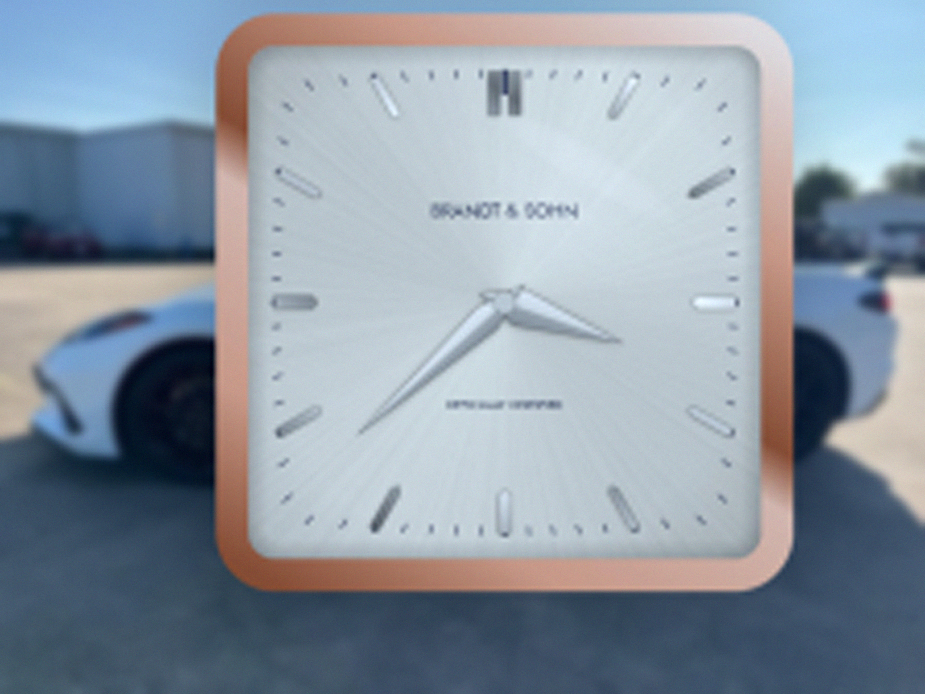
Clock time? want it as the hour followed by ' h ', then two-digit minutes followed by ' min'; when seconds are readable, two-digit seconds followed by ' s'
3 h 38 min
